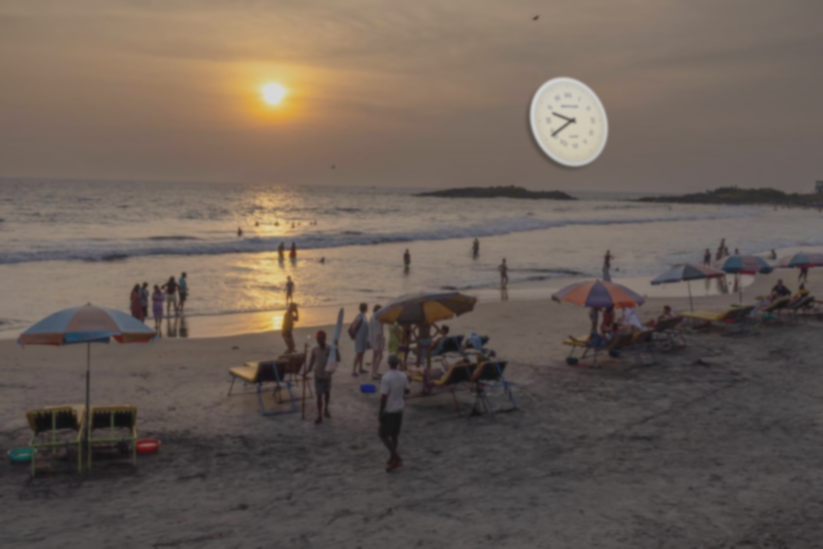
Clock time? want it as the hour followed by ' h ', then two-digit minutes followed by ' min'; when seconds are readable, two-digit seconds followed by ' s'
9 h 40 min
